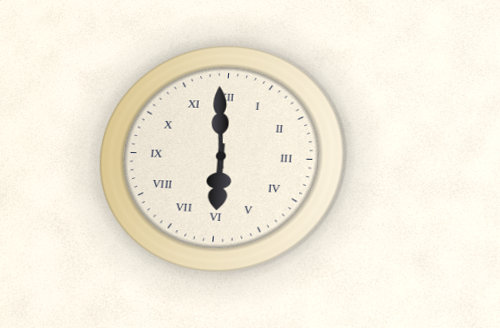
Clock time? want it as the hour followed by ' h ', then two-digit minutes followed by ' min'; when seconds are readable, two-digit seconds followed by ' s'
5 h 59 min
